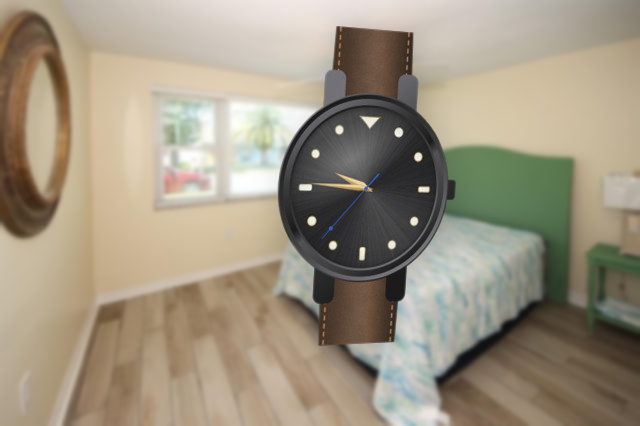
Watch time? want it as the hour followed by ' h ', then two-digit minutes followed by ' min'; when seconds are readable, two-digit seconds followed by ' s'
9 h 45 min 37 s
